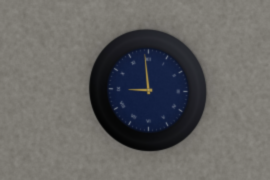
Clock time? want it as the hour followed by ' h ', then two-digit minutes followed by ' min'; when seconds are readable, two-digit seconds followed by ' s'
8 h 59 min
